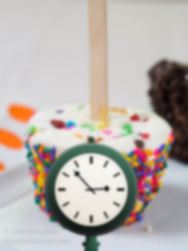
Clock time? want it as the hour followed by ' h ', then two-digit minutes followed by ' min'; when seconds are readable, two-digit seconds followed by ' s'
2 h 53 min
